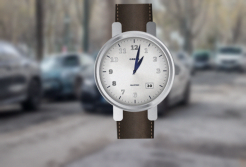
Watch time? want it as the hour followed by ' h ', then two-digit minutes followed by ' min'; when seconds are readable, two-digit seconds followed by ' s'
1 h 02 min
